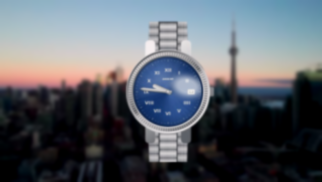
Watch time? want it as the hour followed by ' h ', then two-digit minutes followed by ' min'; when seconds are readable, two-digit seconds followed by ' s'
9 h 46 min
